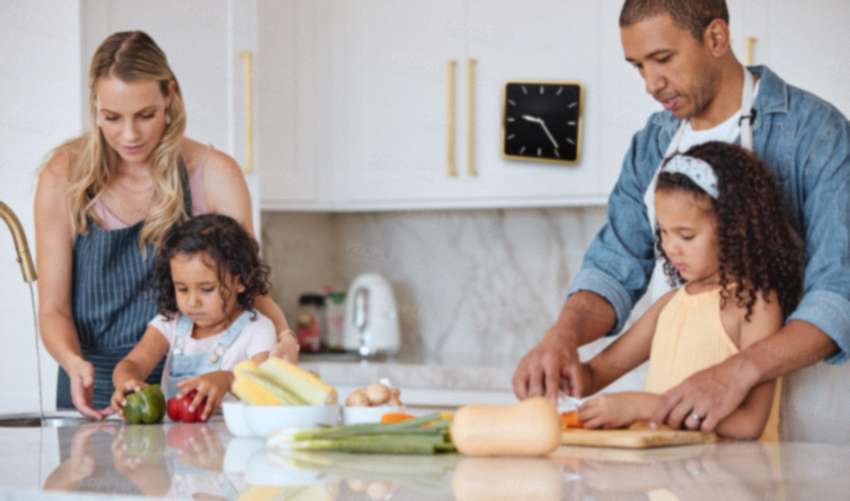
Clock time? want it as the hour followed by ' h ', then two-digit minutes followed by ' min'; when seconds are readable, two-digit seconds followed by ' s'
9 h 24 min
